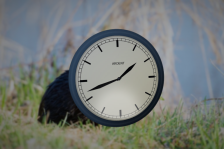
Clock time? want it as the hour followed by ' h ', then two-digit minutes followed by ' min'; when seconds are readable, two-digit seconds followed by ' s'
1 h 42 min
